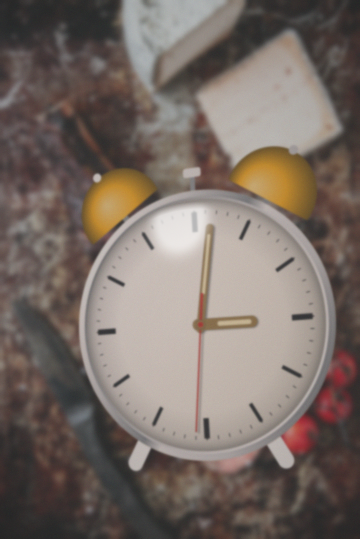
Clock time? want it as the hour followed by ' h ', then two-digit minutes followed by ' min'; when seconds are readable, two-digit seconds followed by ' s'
3 h 01 min 31 s
